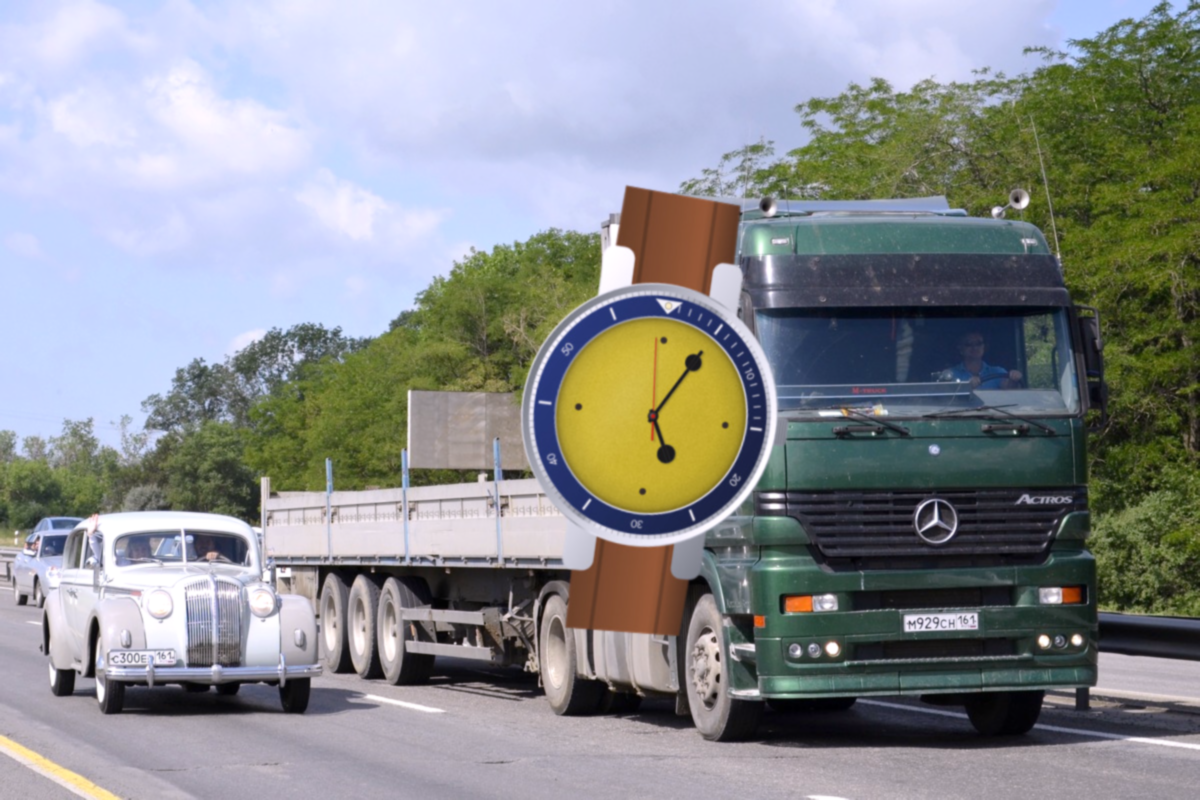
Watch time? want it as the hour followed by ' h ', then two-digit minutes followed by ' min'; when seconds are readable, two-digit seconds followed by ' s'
5 h 04 min 59 s
